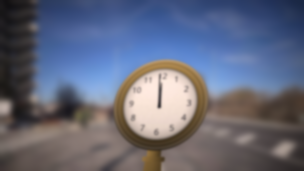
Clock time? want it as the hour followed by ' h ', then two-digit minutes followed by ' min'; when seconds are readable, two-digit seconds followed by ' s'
11 h 59 min
